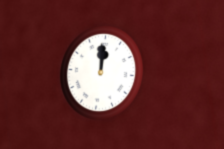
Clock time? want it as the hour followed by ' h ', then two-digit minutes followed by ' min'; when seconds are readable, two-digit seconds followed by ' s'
11 h 59 min
